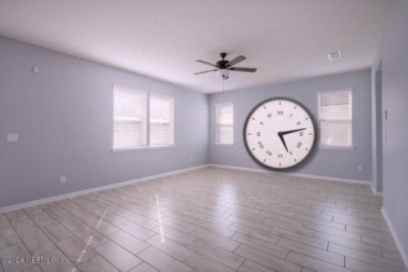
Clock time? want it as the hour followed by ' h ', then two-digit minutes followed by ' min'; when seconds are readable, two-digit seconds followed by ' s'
5 h 13 min
